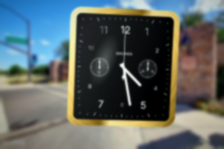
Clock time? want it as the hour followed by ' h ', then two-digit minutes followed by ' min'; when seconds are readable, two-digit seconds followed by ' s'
4 h 28 min
